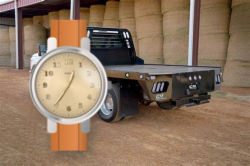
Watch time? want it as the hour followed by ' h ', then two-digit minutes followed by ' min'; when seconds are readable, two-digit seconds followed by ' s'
12 h 36 min
